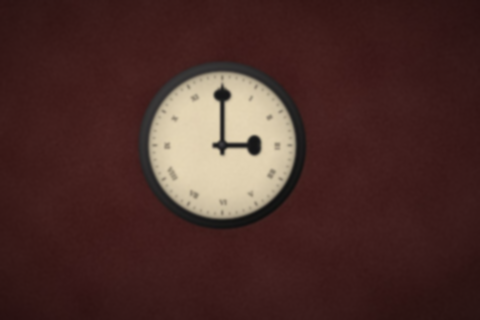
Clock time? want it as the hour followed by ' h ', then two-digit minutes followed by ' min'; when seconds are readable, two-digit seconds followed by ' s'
3 h 00 min
